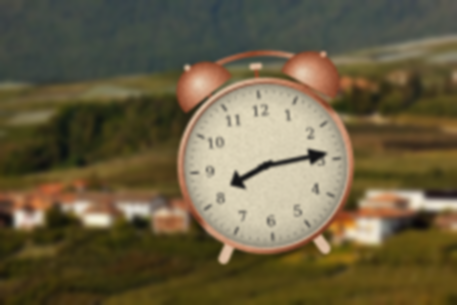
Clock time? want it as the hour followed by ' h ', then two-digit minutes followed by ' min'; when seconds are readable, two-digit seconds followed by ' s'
8 h 14 min
